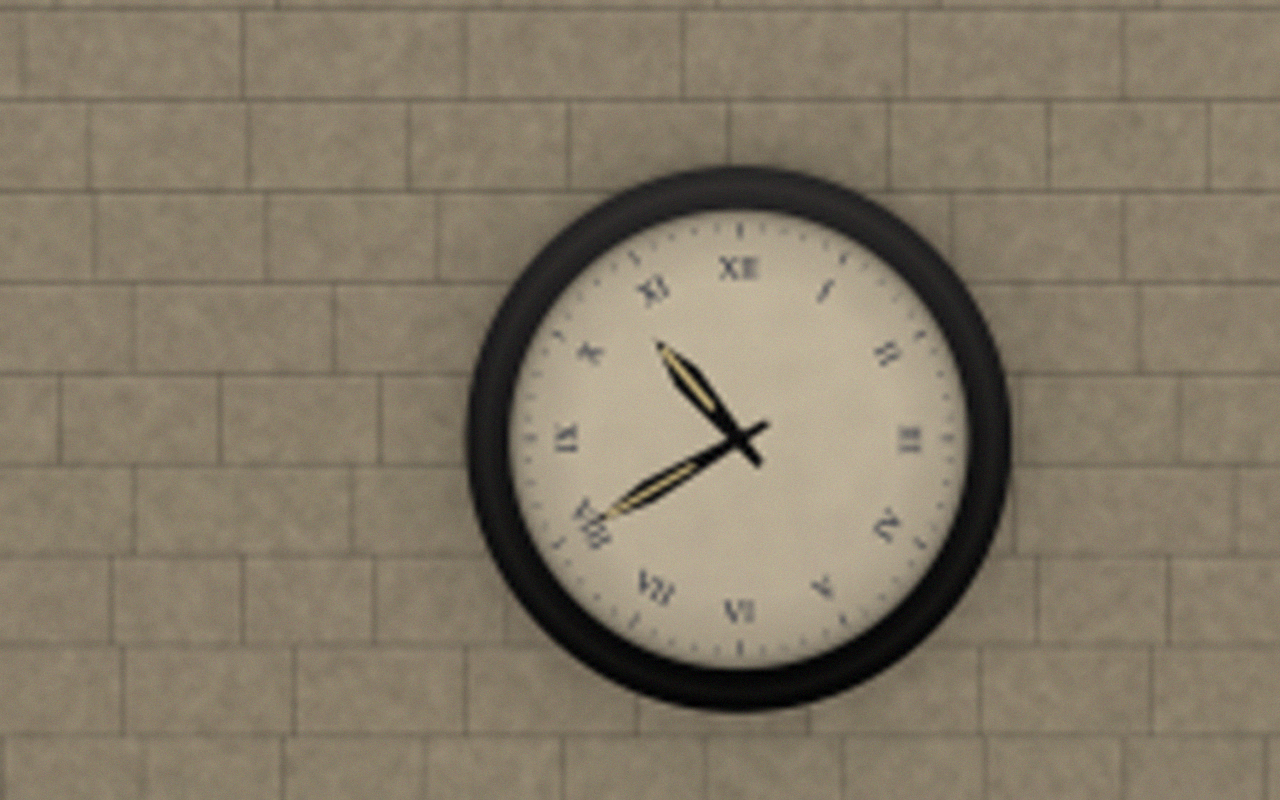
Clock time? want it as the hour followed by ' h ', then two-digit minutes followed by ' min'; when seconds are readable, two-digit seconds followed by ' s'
10 h 40 min
